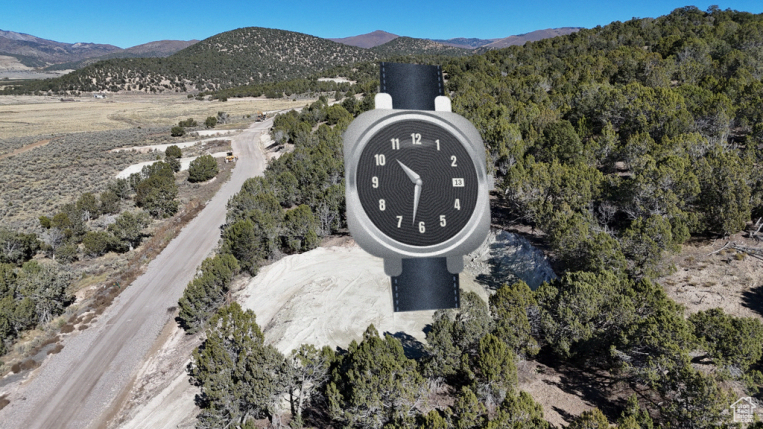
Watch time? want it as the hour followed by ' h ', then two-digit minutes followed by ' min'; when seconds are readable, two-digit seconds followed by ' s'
10 h 32 min
